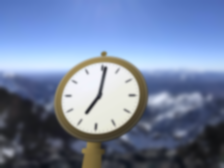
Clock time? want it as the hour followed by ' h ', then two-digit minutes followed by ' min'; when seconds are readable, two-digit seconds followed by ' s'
7 h 01 min
